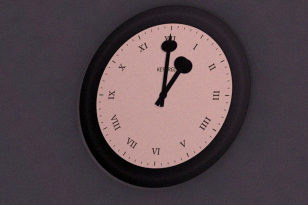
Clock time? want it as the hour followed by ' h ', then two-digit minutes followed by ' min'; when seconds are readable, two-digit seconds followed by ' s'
1 h 00 min
